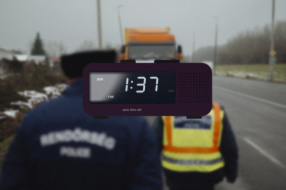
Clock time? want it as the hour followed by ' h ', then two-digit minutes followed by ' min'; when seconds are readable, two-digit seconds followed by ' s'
1 h 37 min
